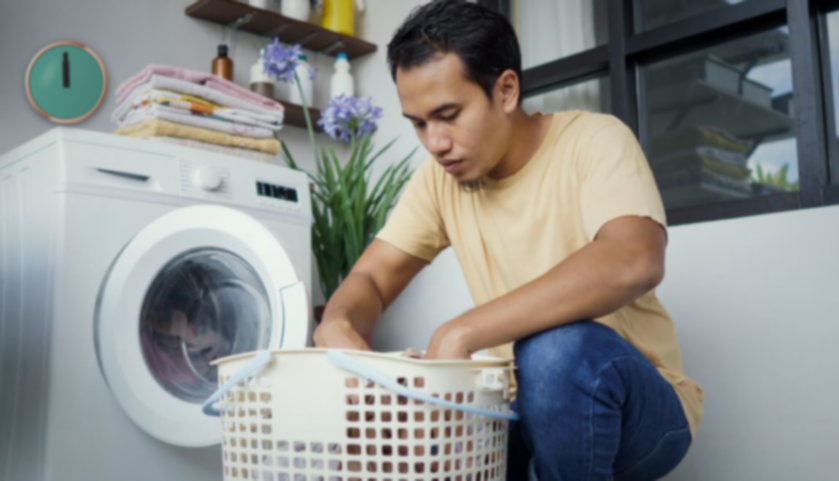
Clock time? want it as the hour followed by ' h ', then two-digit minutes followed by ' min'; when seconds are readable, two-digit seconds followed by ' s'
12 h 00 min
